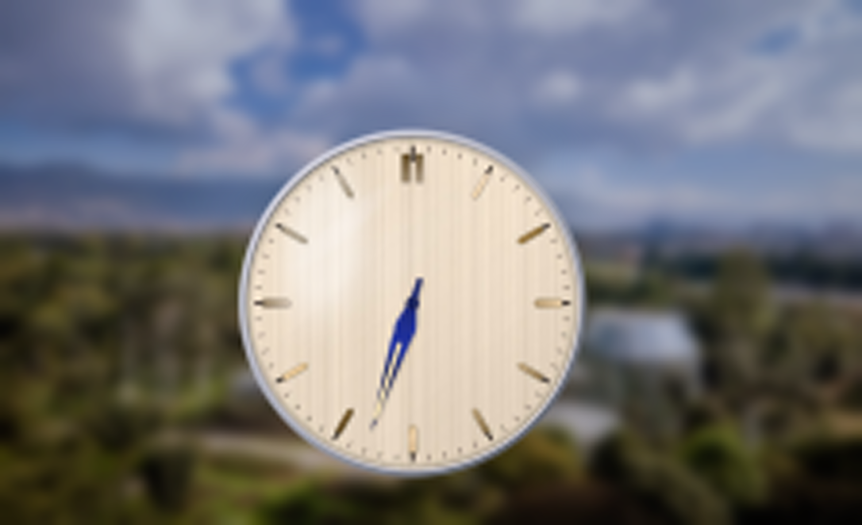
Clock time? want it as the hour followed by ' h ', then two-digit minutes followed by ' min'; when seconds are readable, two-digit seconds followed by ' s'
6 h 33 min
